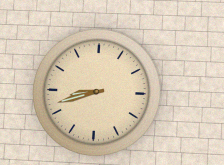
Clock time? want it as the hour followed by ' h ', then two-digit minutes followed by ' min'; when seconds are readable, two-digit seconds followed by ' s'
8 h 42 min
